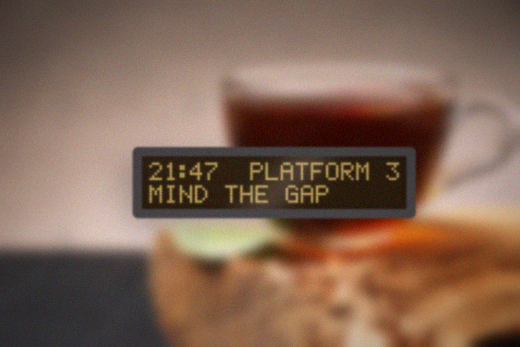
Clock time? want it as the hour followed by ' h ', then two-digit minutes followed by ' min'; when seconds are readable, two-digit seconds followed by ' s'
21 h 47 min
